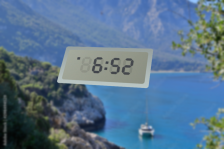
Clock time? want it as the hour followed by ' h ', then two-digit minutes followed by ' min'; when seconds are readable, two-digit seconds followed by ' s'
6 h 52 min
